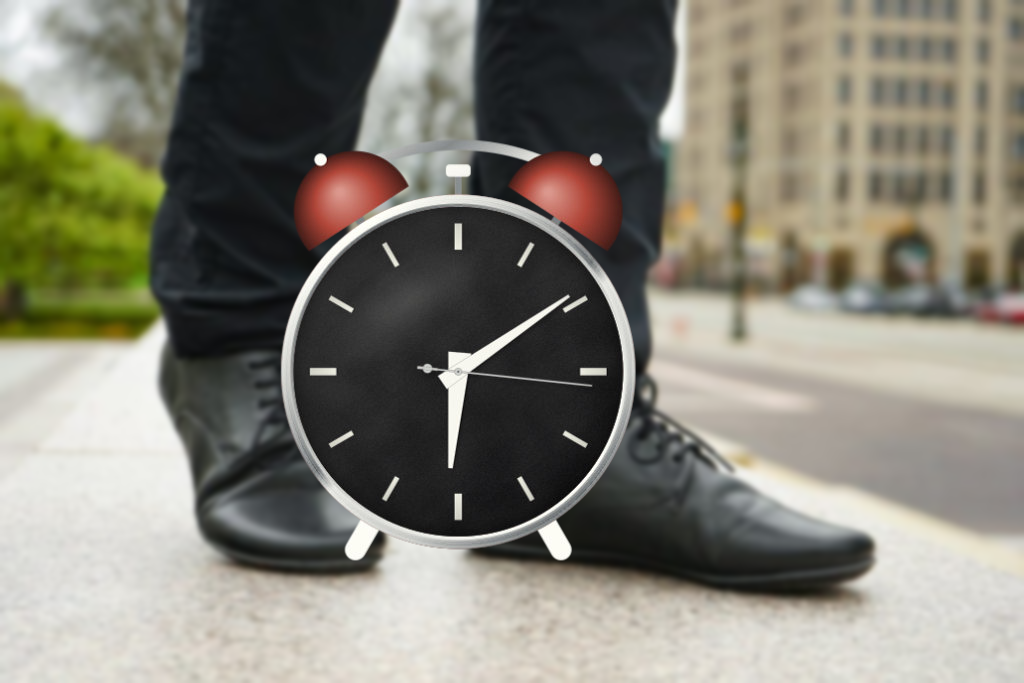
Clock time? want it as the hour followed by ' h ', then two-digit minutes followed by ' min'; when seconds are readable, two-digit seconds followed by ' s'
6 h 09 min 16 s
